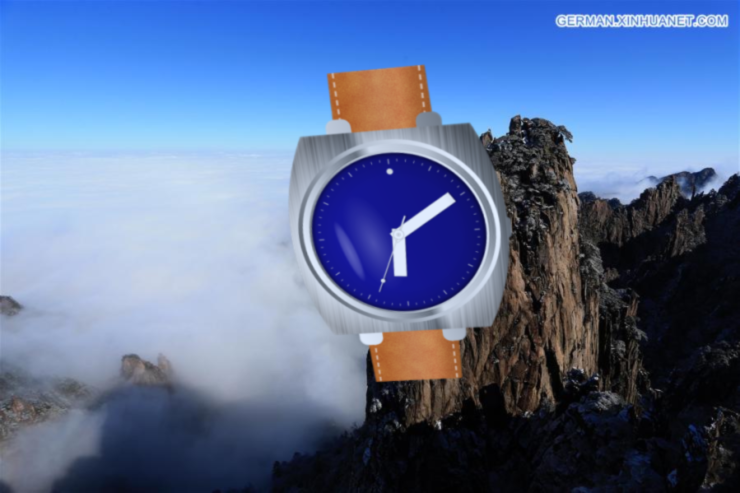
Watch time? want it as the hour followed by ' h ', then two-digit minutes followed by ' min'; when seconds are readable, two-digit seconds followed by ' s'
6 h 09 min 34 s
